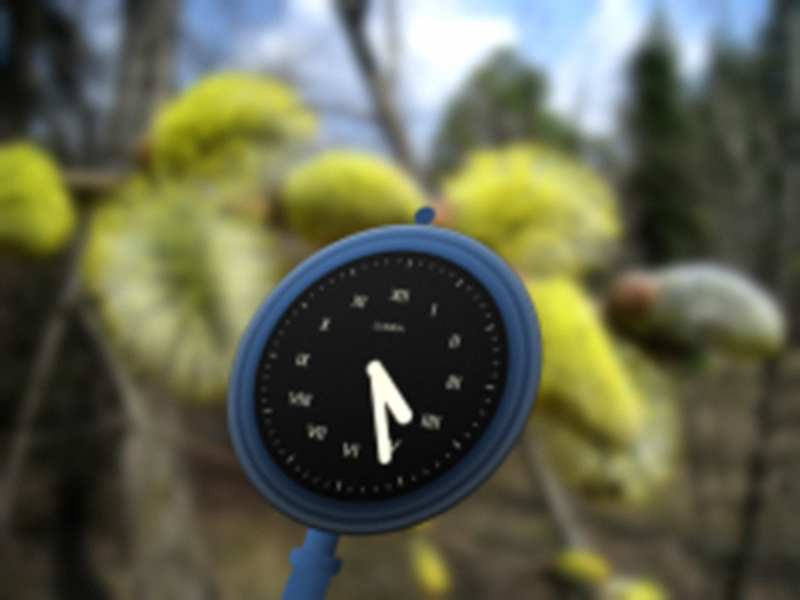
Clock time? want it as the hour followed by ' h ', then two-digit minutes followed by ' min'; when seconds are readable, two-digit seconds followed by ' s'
4 h 26 min
